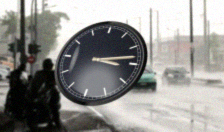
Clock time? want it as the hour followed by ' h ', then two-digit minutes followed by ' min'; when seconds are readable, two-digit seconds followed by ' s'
3 h 13 min
